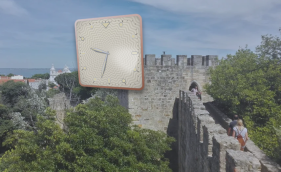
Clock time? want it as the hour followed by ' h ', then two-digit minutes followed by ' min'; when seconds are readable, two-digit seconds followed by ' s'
9 h 33 min
